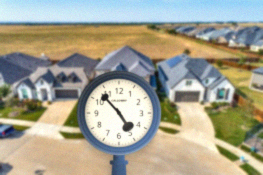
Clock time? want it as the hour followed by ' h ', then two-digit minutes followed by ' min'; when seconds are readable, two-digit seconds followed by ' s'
4 h 53 min
